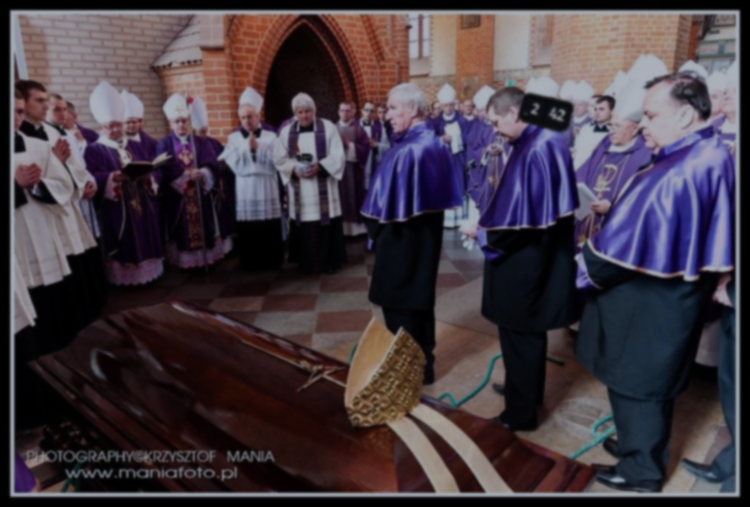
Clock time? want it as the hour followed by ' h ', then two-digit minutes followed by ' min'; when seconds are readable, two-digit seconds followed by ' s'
2 h 42 min
